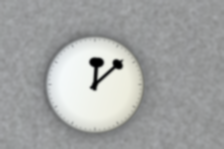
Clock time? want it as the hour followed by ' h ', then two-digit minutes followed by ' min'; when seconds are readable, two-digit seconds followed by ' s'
12 h 08 min
